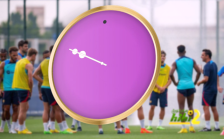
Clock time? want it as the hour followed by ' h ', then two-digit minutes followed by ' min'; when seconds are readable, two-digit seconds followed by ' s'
9 h 49 min
